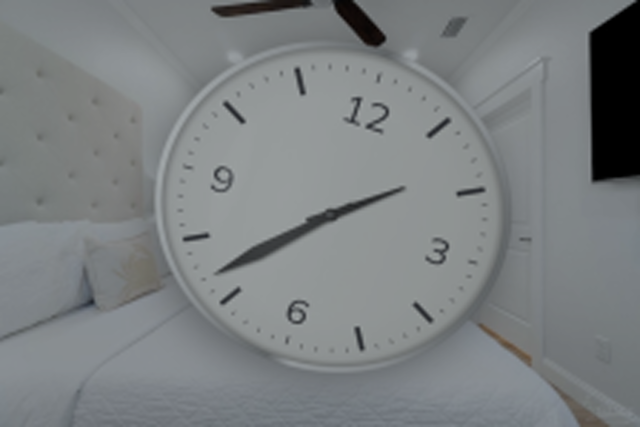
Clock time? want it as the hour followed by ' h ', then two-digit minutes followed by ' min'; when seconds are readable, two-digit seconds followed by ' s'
1 h 37 min
